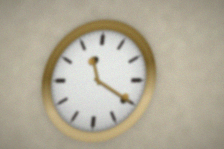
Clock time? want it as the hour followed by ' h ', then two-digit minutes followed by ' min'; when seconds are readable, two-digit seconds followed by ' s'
11 h 20 min
